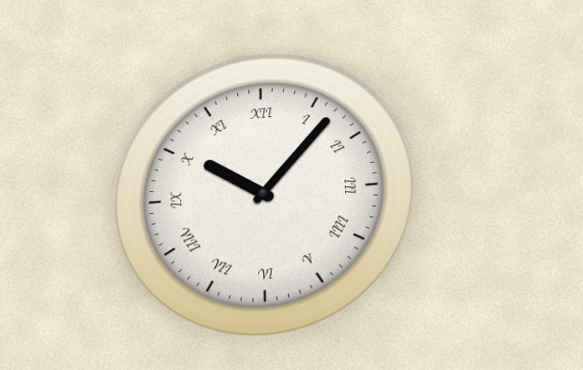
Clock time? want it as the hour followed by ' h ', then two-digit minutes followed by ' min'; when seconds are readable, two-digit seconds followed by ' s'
10 h 07 min
